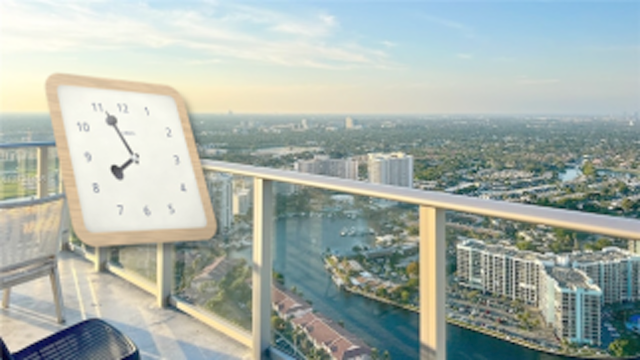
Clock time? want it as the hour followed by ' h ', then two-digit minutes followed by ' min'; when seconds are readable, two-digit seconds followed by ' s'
7 h 56 min
